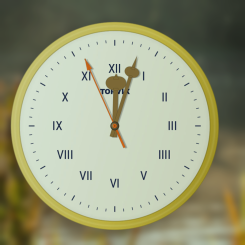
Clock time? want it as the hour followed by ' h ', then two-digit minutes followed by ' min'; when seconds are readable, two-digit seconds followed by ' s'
12 h 02 min 56 s
